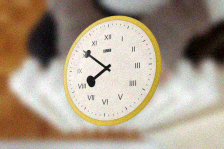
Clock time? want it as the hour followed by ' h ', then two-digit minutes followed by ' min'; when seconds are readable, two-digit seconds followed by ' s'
7 h 51 min
